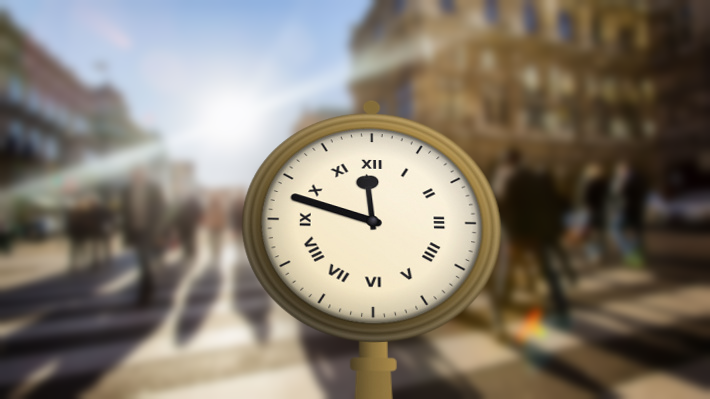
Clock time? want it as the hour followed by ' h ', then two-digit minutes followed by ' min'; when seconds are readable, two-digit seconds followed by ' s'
11 h 48 min
